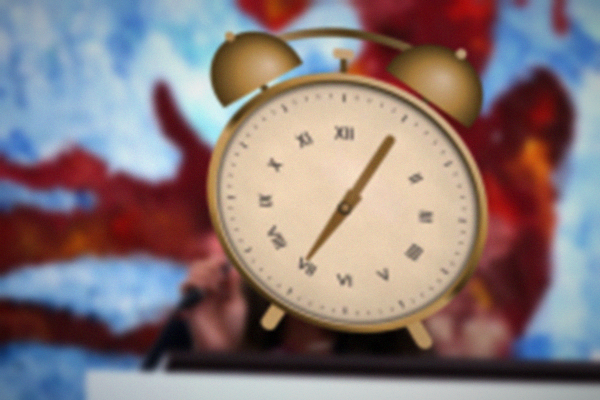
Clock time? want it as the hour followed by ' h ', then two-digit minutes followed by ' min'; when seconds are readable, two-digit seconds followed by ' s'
7 h 05 min
